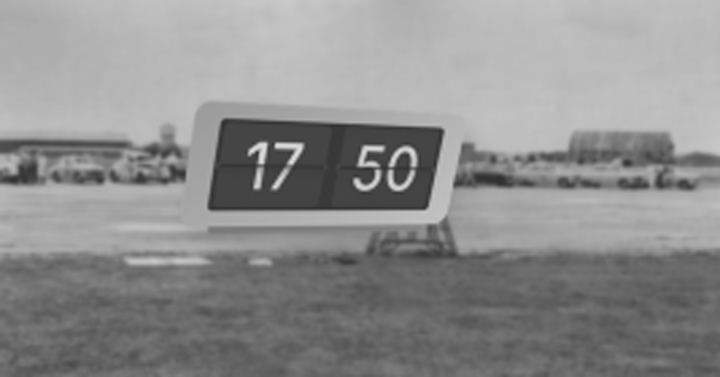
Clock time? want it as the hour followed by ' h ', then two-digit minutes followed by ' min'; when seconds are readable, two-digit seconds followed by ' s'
17 h 50 min
